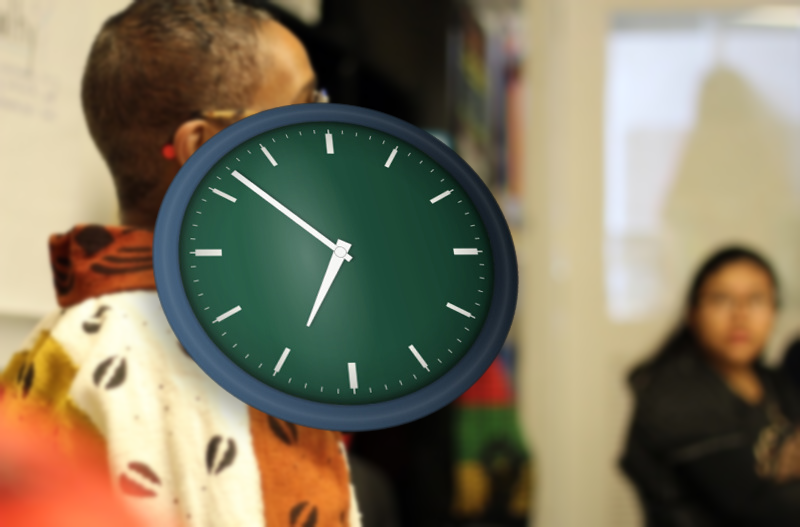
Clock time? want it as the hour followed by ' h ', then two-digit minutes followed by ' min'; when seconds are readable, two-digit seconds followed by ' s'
6 h 52 min
